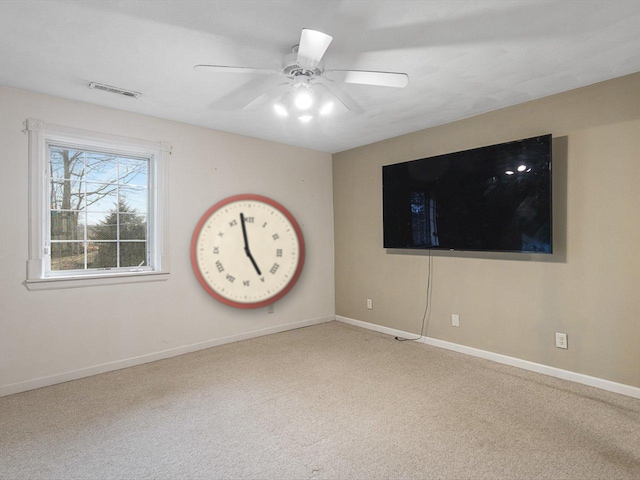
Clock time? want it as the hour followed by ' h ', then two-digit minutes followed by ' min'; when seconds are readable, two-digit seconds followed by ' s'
4 h 58 min
